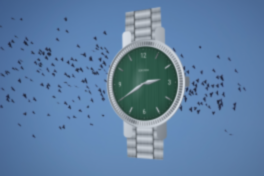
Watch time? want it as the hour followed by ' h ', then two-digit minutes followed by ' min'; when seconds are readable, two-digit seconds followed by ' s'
2 h 40 min
